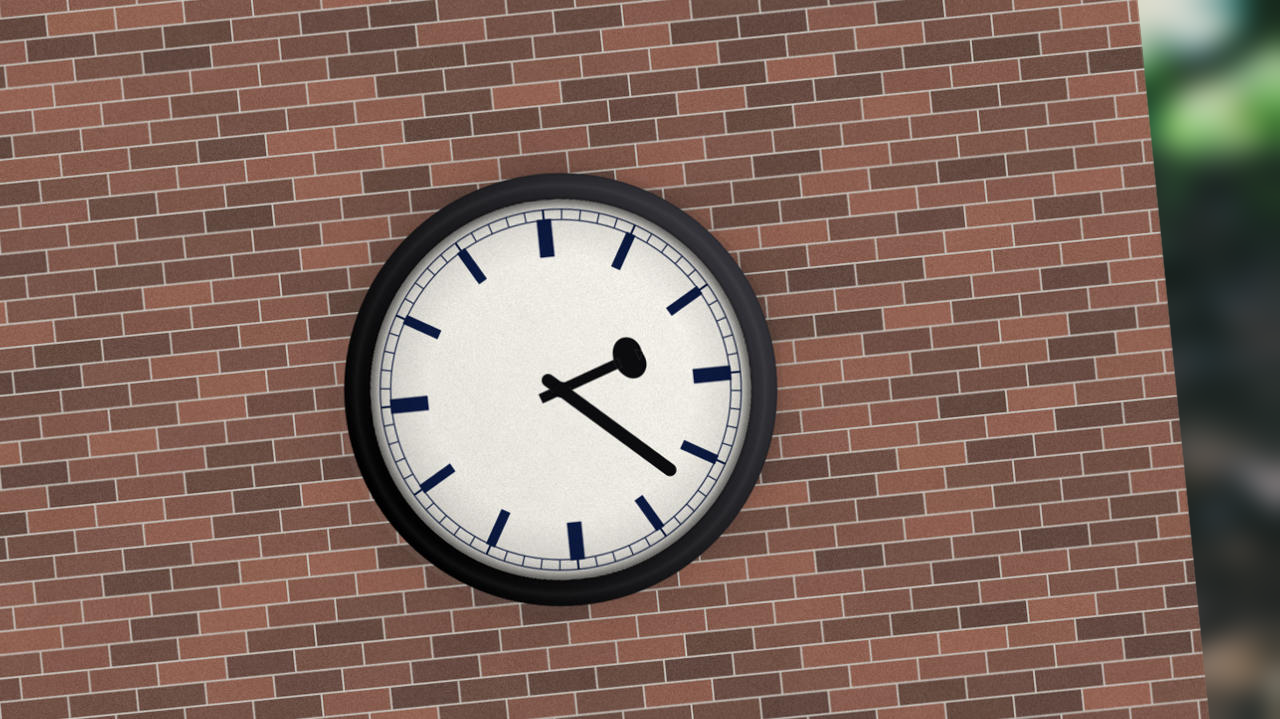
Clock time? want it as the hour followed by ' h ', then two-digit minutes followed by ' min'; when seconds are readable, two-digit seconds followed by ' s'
2 h 22 min
